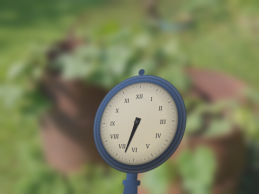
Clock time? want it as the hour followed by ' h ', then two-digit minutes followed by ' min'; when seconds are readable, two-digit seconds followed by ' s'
6 h 33 min
